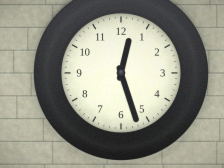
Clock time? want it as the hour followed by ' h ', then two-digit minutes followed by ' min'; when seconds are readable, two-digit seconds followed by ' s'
12 h 27 min
